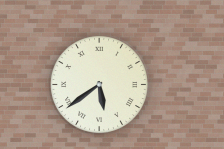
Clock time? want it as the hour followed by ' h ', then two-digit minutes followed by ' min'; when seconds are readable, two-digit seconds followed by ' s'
5 h 39 min
